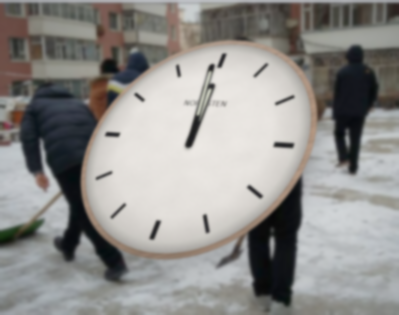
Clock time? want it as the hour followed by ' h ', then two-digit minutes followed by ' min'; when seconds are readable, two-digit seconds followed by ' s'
11 h 59 min
